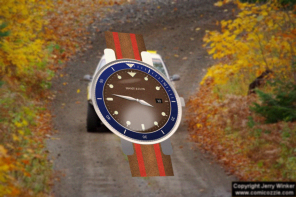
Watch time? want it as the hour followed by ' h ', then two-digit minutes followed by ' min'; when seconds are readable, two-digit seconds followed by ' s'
3 h 47 min
